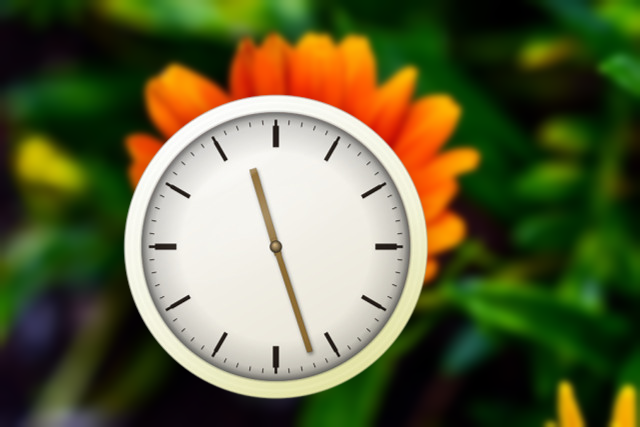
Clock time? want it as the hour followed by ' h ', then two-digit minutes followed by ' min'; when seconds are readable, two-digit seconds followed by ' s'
11 h 27 min
